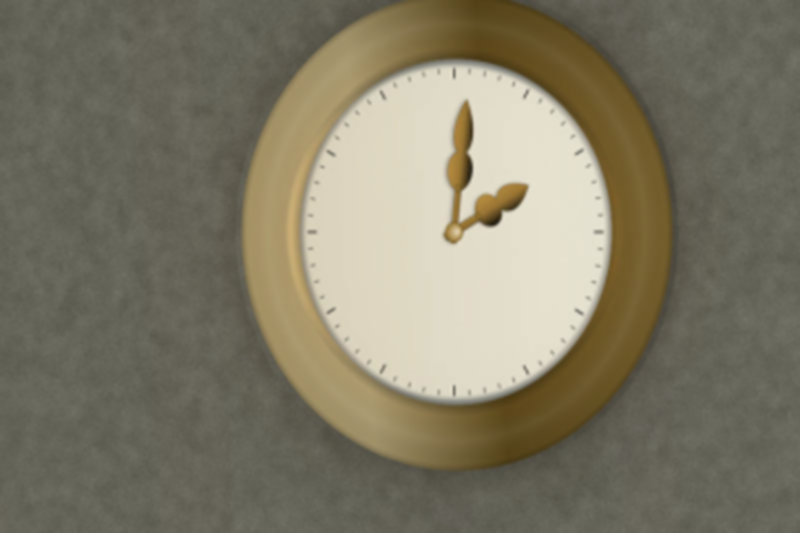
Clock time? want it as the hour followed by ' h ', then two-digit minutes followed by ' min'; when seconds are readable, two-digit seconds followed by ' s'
2 h 01 min
